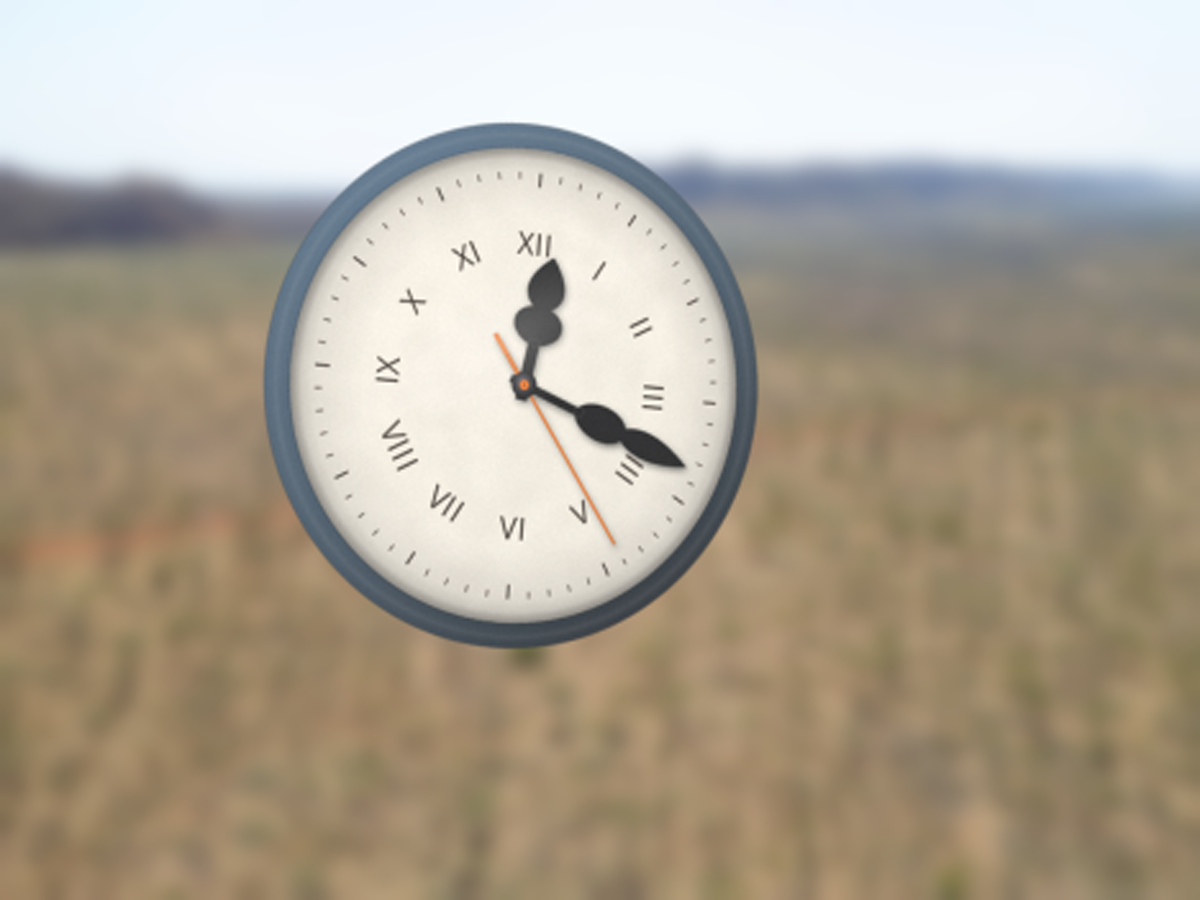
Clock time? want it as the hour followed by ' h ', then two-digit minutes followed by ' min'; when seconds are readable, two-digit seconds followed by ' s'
12 h 18 min 24 s
